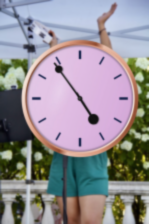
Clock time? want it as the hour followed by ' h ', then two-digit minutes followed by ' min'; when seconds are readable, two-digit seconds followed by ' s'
4 h 54 min
